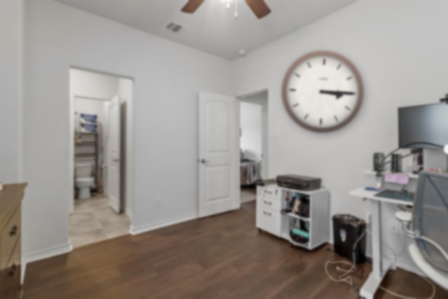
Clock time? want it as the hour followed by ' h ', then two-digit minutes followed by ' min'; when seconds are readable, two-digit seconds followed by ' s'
3 h 15 min
